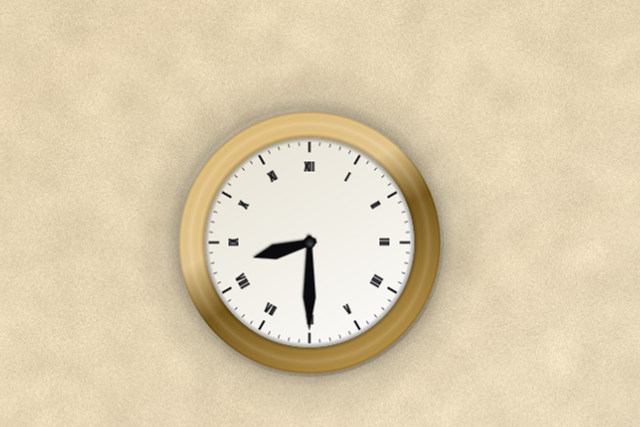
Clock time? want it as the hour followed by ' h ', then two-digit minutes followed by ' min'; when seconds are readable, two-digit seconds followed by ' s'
8 h 30 min
